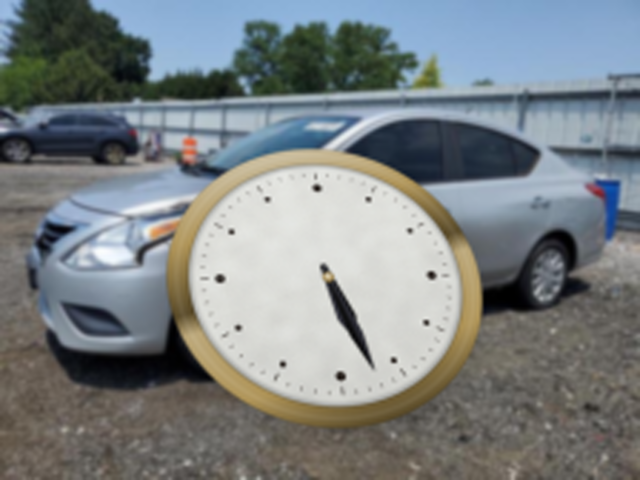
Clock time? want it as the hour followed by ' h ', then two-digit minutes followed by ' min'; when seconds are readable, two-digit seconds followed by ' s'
5 h 27 min
